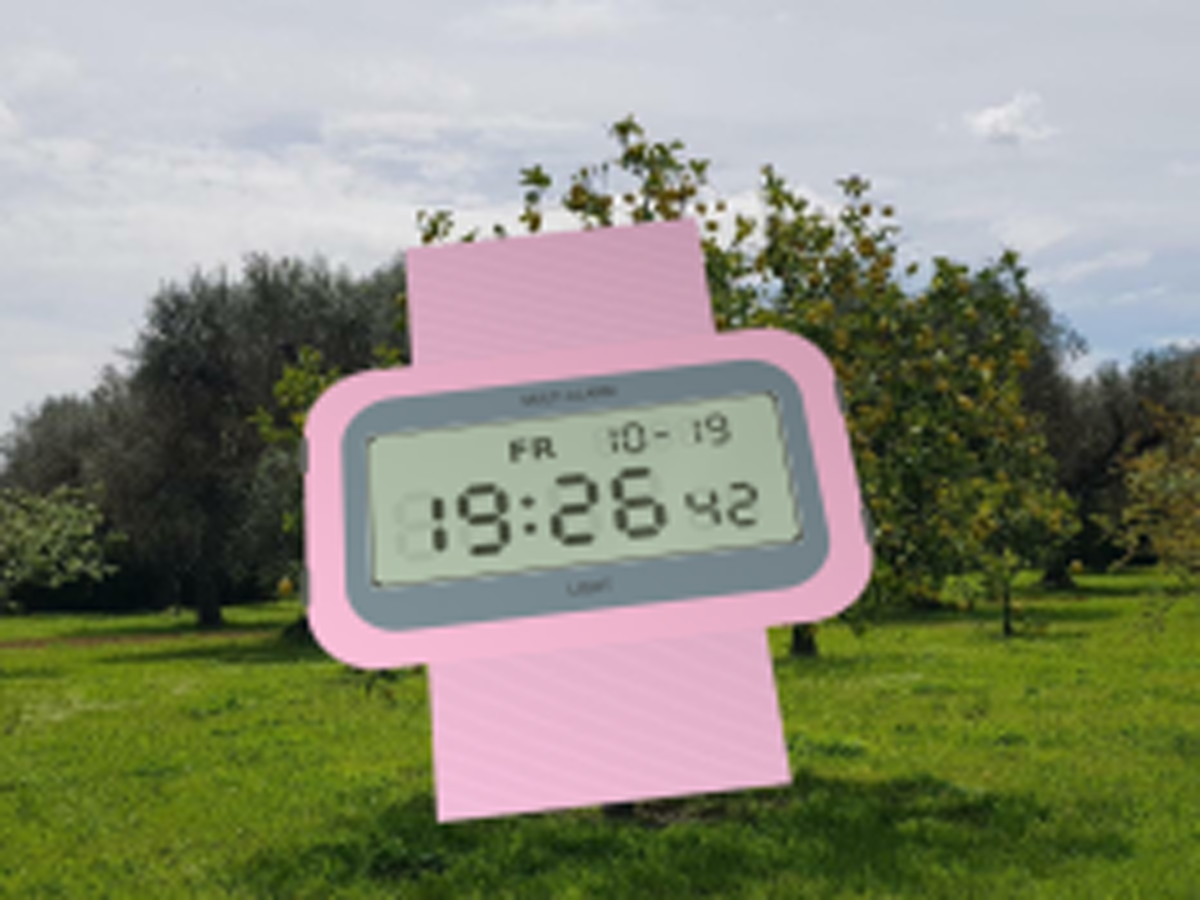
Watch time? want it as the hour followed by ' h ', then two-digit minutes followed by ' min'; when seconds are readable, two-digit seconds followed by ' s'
19 h 26 min 42 s
